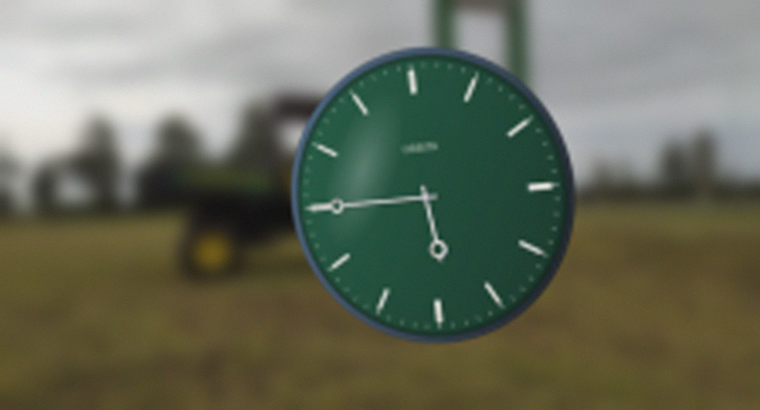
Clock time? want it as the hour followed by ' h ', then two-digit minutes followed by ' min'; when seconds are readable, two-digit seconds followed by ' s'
5 h 45 min
